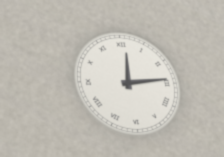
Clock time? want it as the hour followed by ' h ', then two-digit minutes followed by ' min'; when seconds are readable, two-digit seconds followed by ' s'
12 h 14 min
